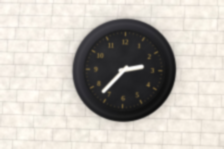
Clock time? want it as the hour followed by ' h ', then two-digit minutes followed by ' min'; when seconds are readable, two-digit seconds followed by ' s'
2 h 37 min
